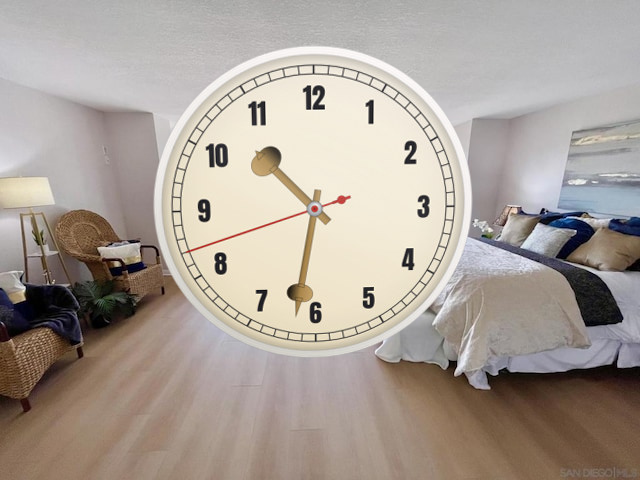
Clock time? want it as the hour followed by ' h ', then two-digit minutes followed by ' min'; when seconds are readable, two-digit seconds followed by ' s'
10 h 31 min 42 s
